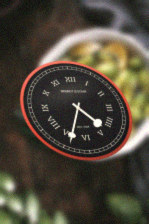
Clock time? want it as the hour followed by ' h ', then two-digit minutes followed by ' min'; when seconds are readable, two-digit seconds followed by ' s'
4 h 34 min
